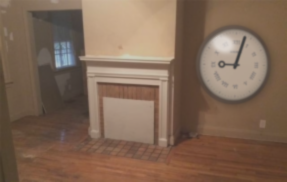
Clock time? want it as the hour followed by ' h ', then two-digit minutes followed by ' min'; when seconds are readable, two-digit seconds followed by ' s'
9 h 03 min
